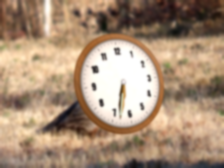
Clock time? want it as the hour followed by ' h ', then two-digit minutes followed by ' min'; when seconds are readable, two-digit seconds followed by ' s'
6 h 33 min
